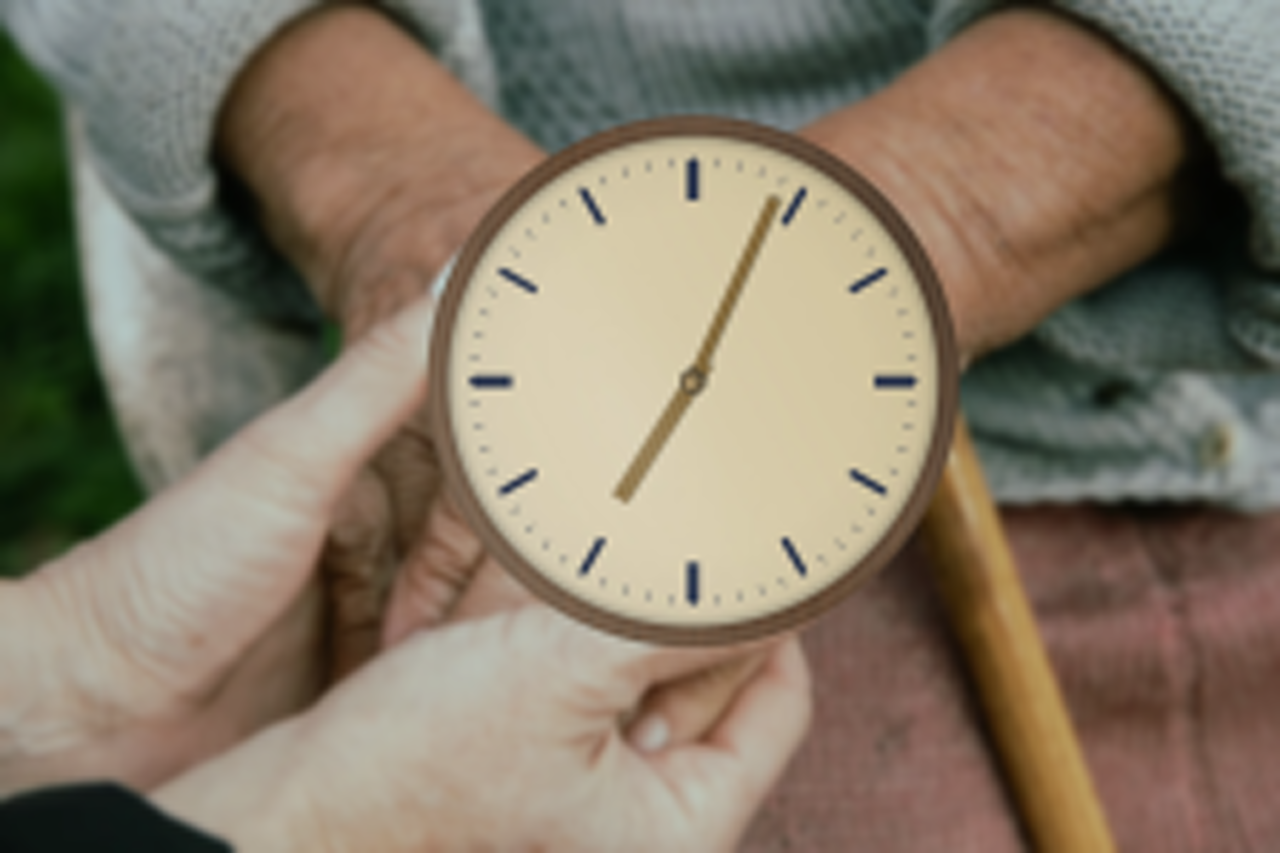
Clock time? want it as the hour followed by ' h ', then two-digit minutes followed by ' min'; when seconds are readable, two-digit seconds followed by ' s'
7 h 04 min
